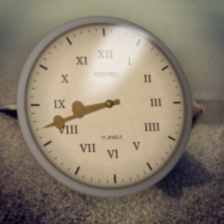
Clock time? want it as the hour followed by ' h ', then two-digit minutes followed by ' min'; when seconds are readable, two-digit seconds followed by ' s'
8 h 42 min
